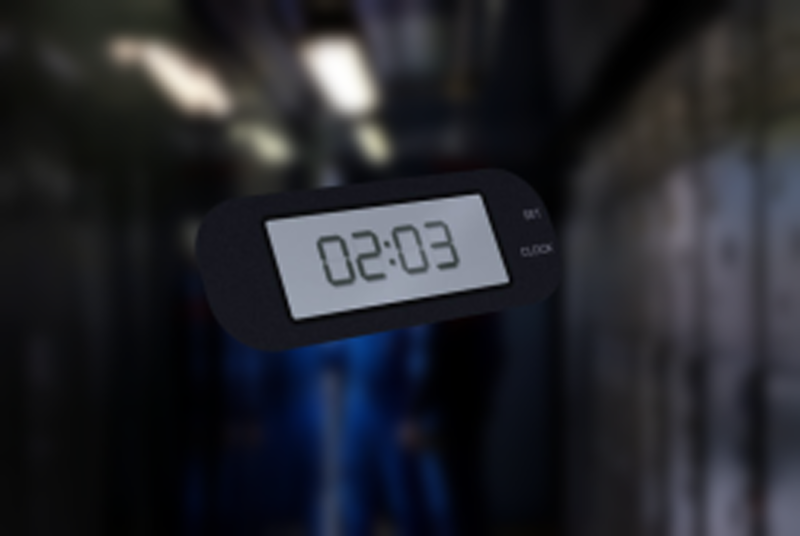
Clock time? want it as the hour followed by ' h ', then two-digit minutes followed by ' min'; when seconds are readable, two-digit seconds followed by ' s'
2 h 03 min
